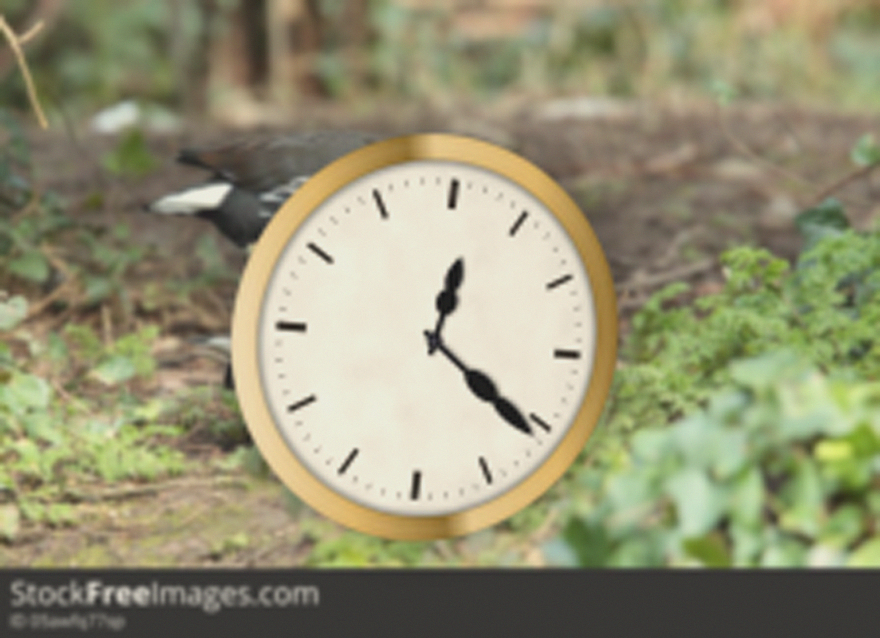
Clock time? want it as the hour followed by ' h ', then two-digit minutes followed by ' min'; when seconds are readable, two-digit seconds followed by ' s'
12 h 21 min
